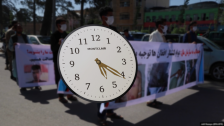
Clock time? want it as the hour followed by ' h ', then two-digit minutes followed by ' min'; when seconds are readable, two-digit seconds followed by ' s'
5 h 21 min
